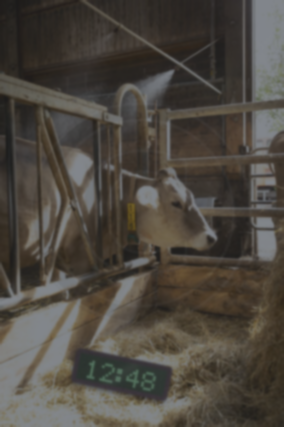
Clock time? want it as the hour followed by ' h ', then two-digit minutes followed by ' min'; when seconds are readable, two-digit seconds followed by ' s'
12 h 48 min
